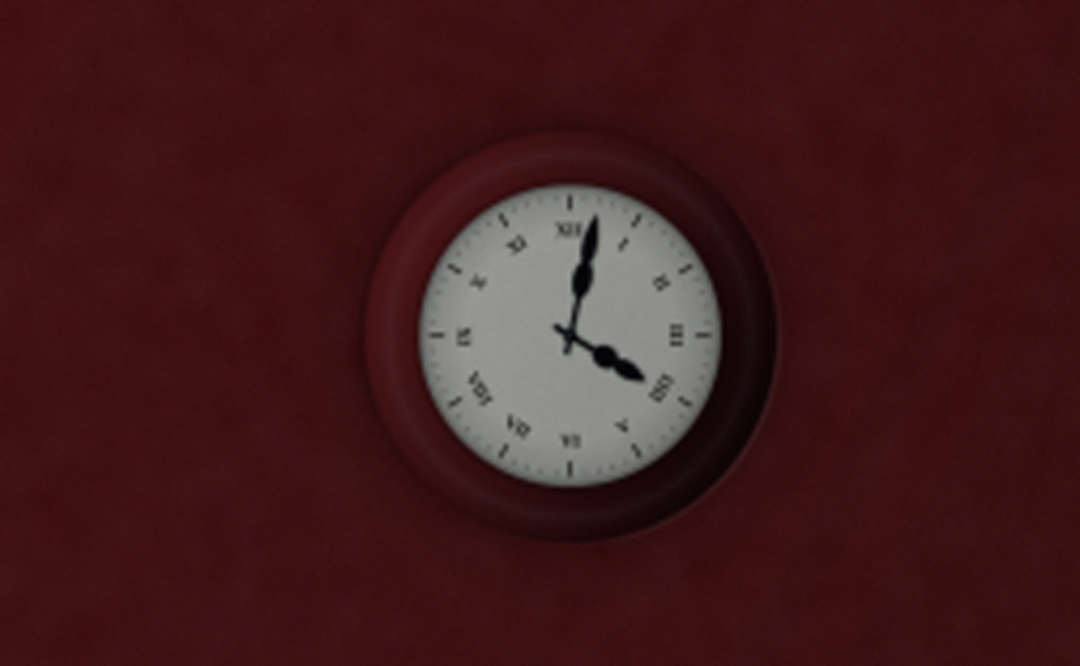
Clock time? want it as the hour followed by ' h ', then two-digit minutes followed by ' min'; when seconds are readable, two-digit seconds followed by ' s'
4 h 02 min
